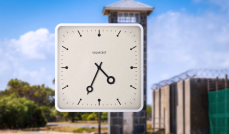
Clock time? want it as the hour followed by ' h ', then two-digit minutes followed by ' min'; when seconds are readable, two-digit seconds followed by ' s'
4 h 34 min
